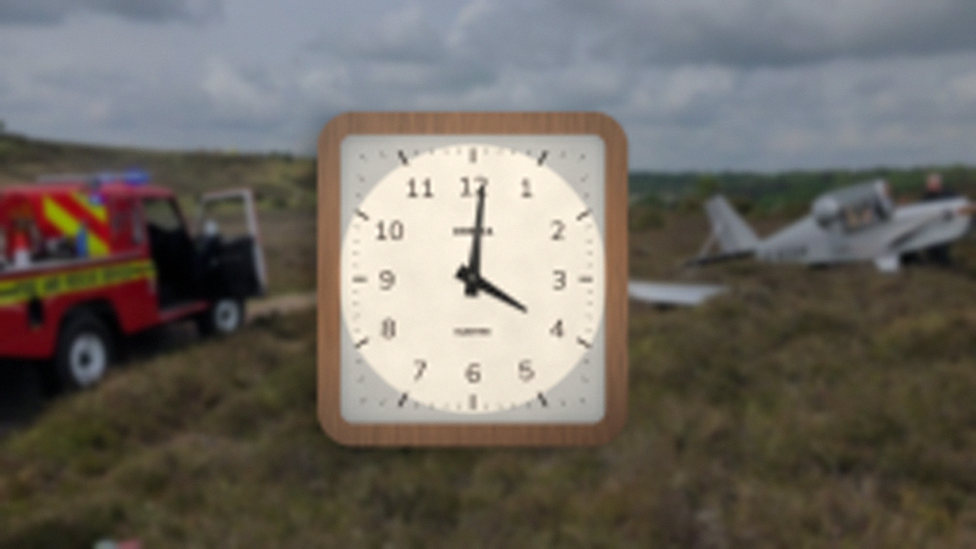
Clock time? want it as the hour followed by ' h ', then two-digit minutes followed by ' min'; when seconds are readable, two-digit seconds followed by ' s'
4 h 01 min
